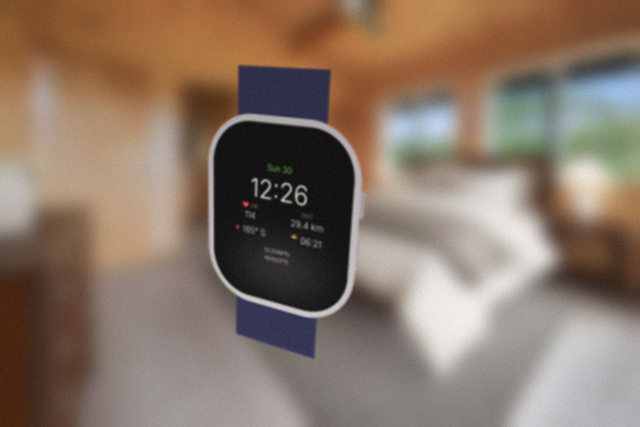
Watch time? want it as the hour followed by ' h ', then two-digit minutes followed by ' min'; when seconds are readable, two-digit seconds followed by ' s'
12 h 26 min
